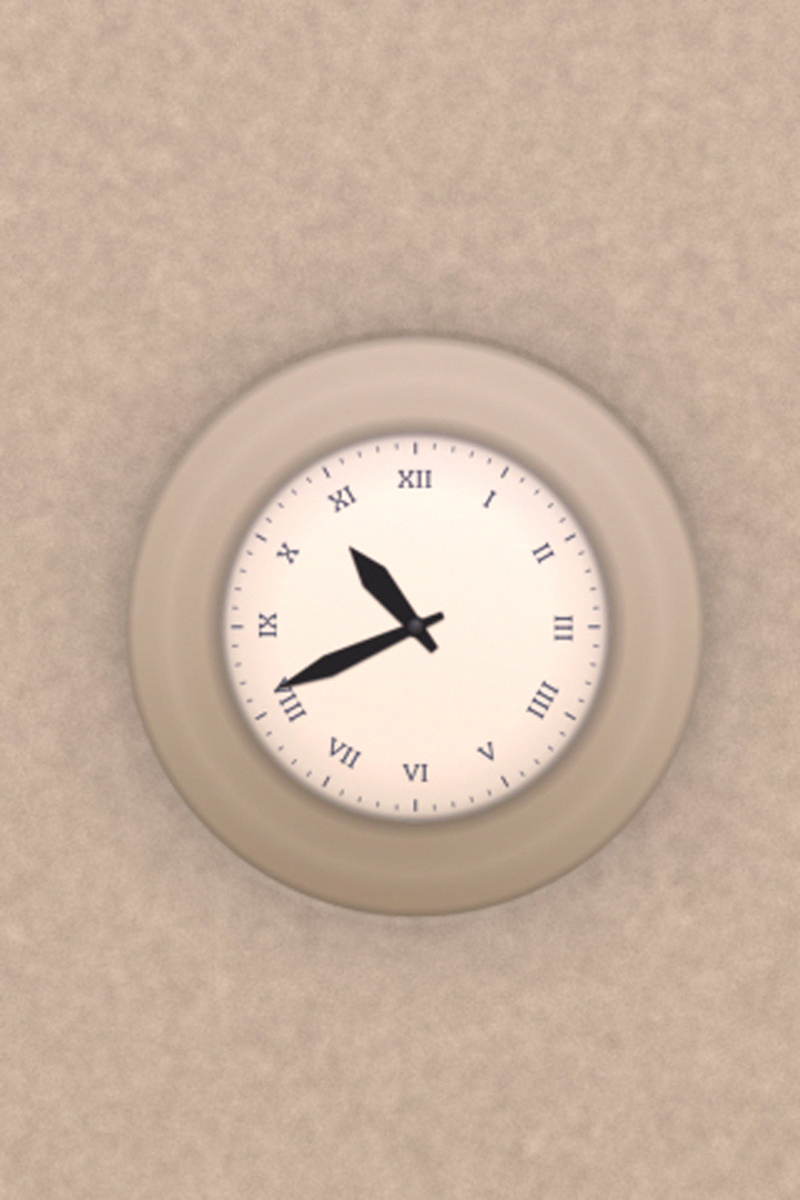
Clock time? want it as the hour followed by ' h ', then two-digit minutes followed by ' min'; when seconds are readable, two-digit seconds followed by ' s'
10 h 41 min
